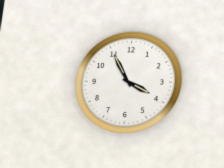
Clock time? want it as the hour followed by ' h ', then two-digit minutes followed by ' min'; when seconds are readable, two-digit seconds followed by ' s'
3 h 55 min
